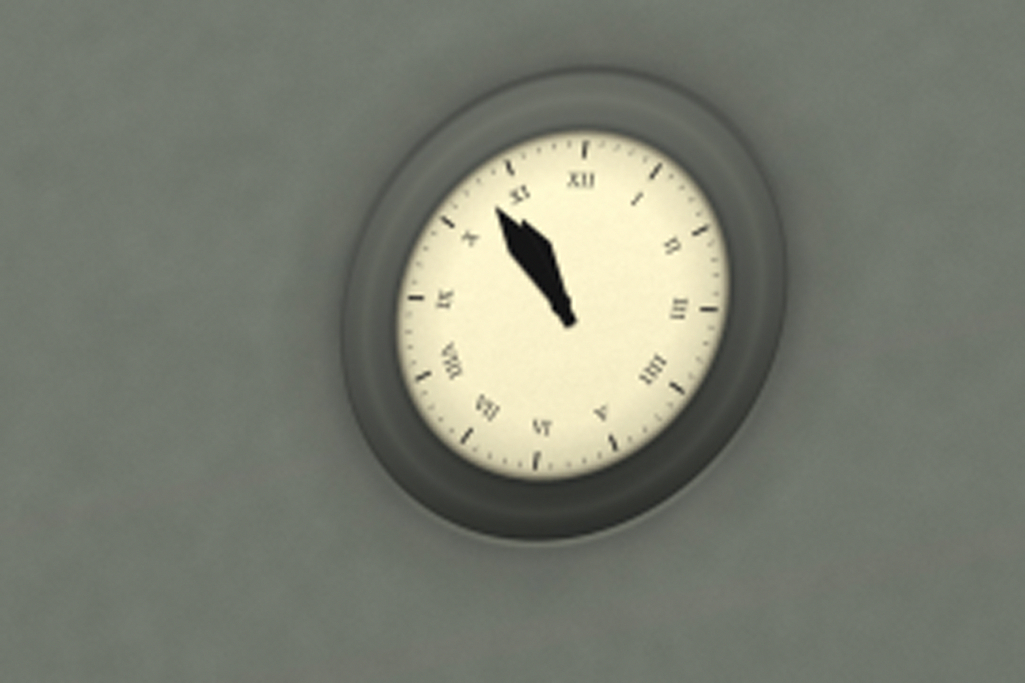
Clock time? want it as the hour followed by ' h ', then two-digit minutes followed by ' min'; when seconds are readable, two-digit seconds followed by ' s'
10 h 53 min
